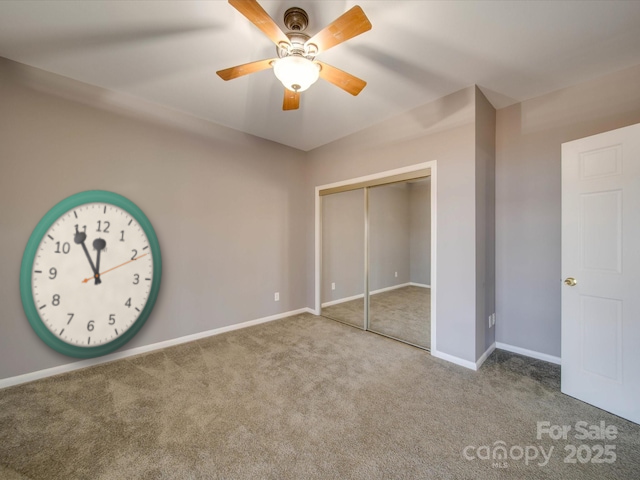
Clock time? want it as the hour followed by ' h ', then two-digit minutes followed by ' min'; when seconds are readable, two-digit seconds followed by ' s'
11 h 54 min 11 s
